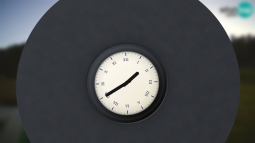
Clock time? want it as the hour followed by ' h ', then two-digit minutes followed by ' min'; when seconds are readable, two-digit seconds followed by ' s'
1 h 40 min
